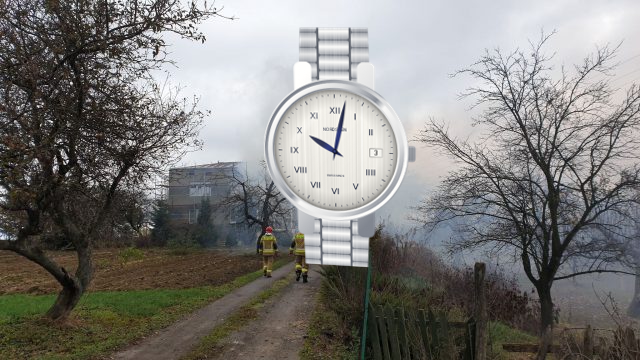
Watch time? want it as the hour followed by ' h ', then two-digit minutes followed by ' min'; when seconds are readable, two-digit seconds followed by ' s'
10 h 02 min
